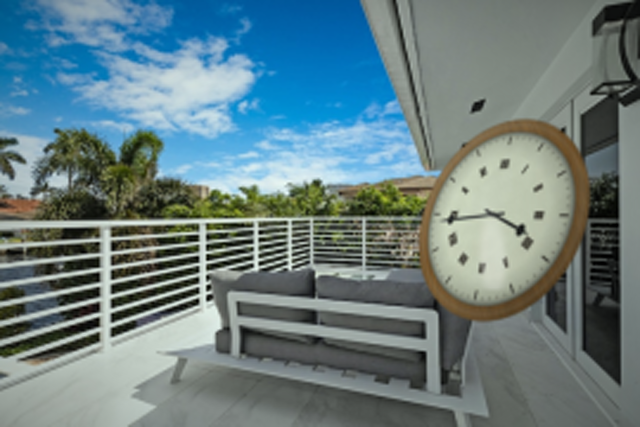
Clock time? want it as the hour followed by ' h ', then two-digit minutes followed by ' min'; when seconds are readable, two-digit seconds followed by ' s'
3 h 44 min
